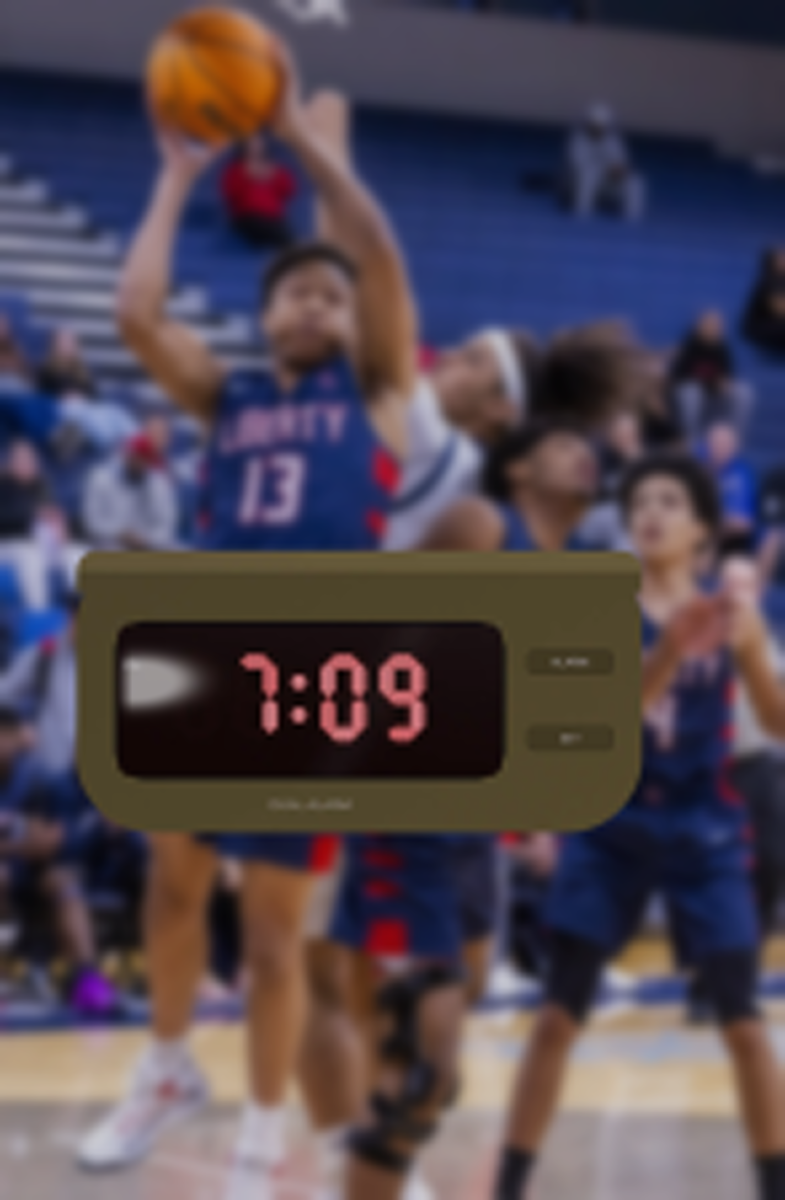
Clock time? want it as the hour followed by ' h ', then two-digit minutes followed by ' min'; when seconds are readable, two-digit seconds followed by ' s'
7 h 09 min
